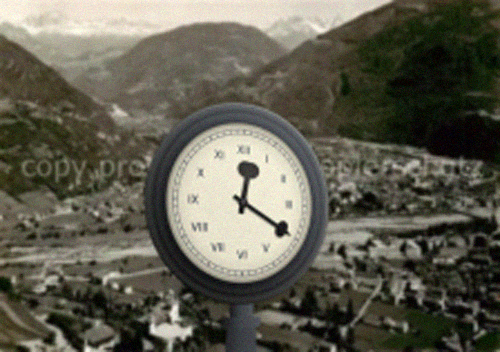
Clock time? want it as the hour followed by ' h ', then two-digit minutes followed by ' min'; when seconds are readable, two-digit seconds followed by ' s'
12 h 20 min
